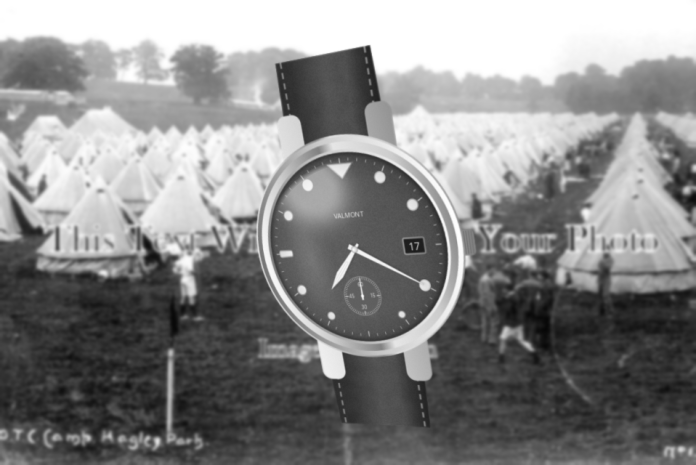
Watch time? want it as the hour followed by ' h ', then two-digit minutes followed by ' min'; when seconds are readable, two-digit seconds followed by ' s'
7 h 20 min
